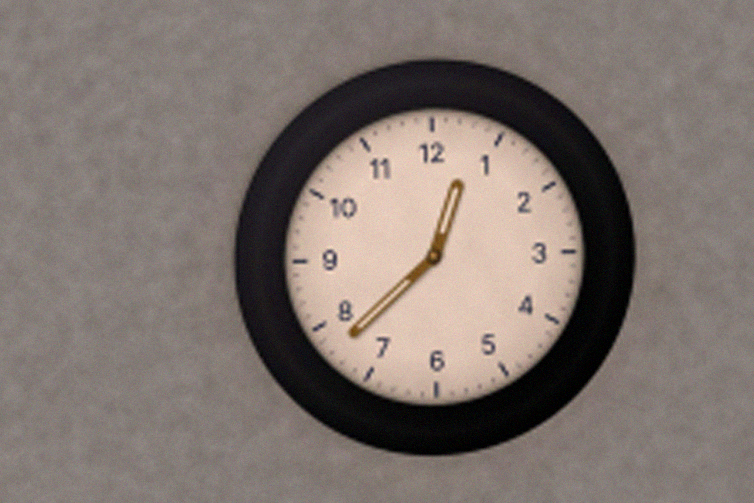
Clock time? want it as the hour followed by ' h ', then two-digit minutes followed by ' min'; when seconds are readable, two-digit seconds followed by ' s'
12 h 38 min
